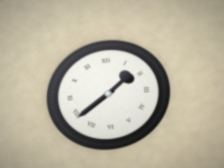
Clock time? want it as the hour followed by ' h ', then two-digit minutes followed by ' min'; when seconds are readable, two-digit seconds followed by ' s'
1 h 39 min
